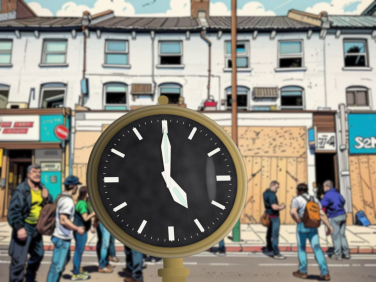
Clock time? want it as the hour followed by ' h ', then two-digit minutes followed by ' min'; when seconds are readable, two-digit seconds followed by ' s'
5 h 00 min
